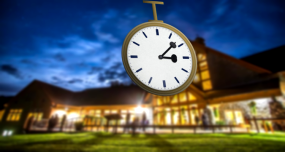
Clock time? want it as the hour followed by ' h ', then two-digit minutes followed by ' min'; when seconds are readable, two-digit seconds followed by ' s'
3 h 08 min
